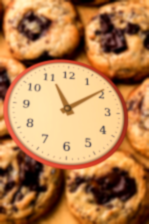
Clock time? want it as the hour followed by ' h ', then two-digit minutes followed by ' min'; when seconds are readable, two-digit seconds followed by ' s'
11 h 09 min
